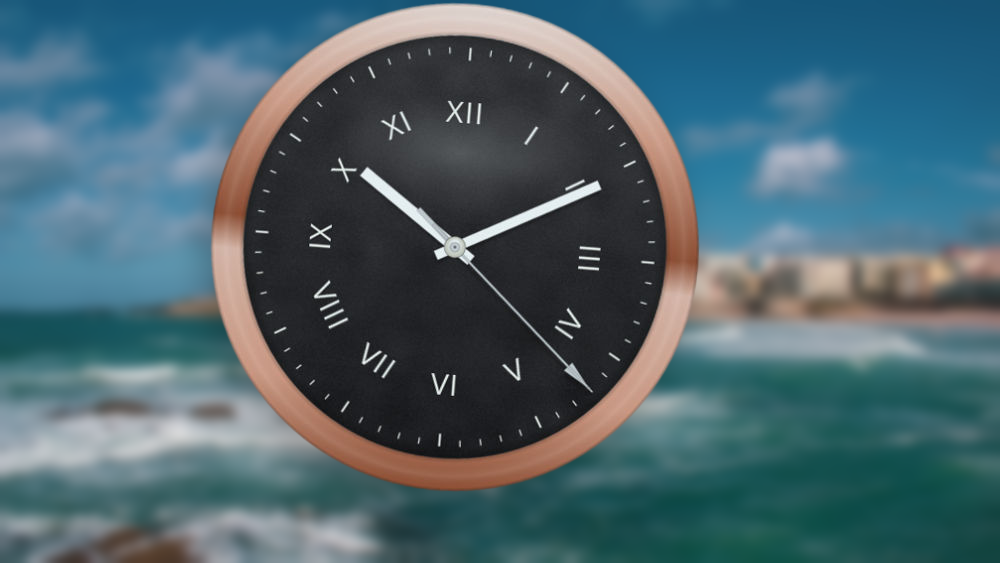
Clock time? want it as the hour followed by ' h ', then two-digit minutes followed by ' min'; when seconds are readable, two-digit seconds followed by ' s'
10 h 10 min 22 s
